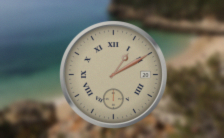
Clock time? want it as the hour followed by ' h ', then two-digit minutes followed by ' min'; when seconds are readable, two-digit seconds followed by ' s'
1 h 10 min
